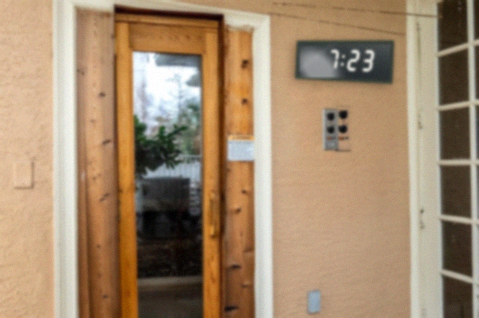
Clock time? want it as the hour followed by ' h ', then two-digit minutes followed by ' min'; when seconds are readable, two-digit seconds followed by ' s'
7 h 23 min
